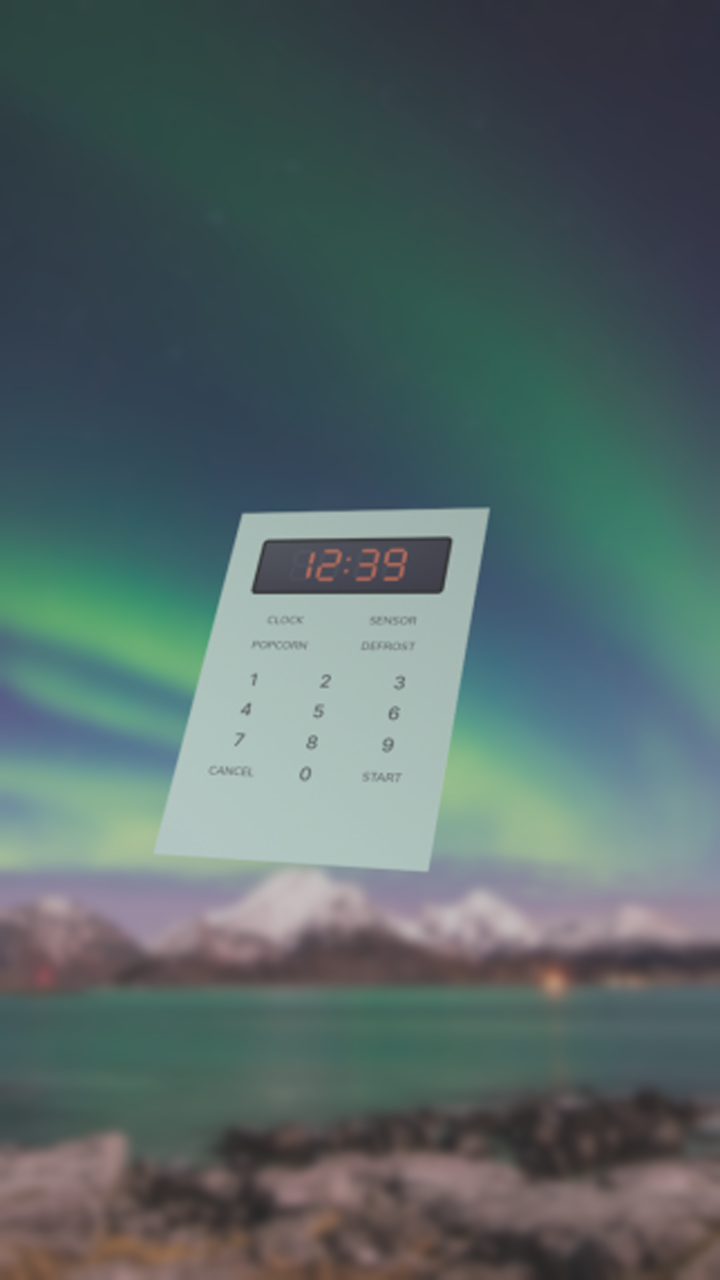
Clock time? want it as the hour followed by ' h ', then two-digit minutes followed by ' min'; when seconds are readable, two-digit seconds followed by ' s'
12 h 39 min
